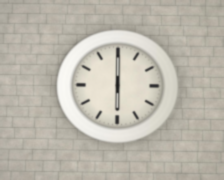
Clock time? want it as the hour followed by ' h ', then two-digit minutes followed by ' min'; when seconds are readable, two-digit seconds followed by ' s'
6 h 00 min
